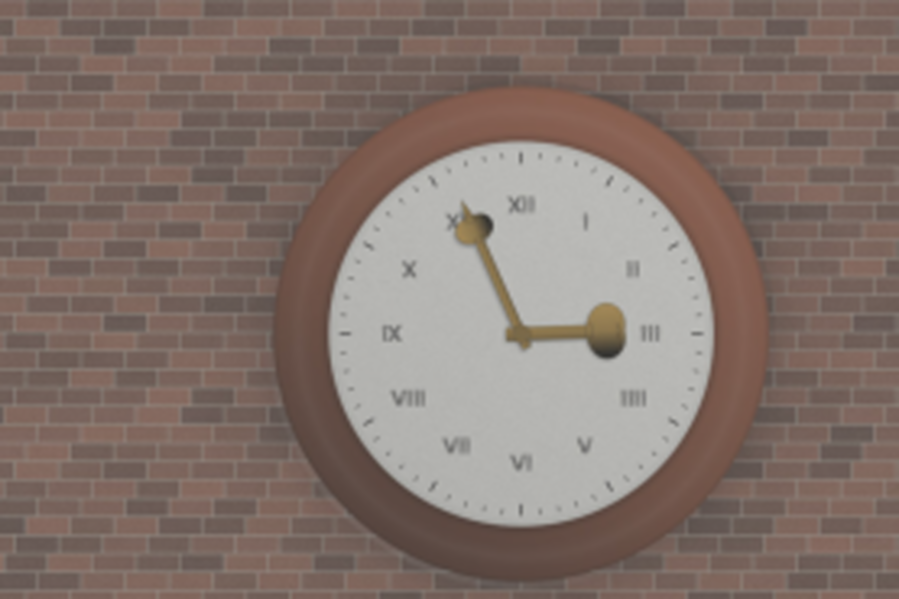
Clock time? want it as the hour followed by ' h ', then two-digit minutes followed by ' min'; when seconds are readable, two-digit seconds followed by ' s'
2 h 56 min
